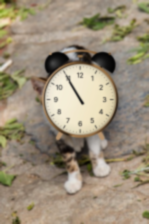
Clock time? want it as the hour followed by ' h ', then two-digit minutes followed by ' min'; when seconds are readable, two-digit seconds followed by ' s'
10 h 55 min
